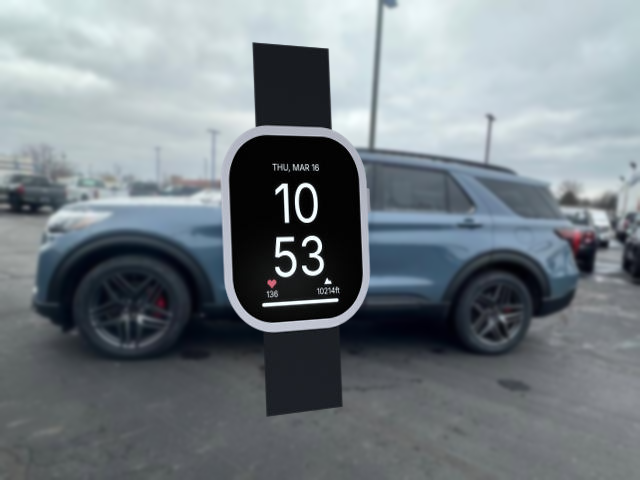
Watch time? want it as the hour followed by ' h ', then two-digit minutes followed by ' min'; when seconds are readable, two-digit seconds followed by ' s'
10 h 53 min
